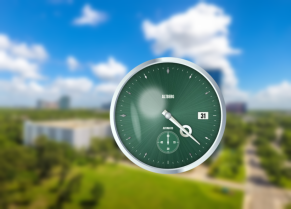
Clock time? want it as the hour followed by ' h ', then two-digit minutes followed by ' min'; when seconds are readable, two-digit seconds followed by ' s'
4 h 22 min
